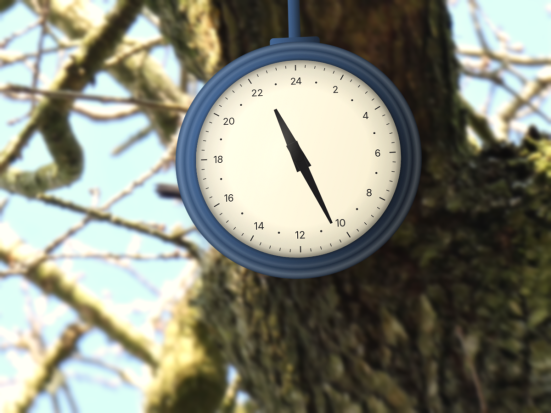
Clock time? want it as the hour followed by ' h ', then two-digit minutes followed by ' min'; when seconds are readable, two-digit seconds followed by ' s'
22 h 26 min
